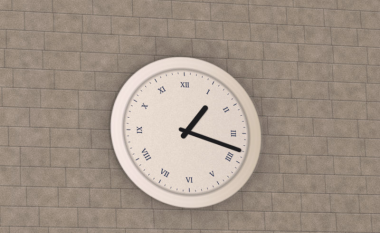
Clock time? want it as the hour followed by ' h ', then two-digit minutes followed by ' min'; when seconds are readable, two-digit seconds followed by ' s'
1 h 18 min
